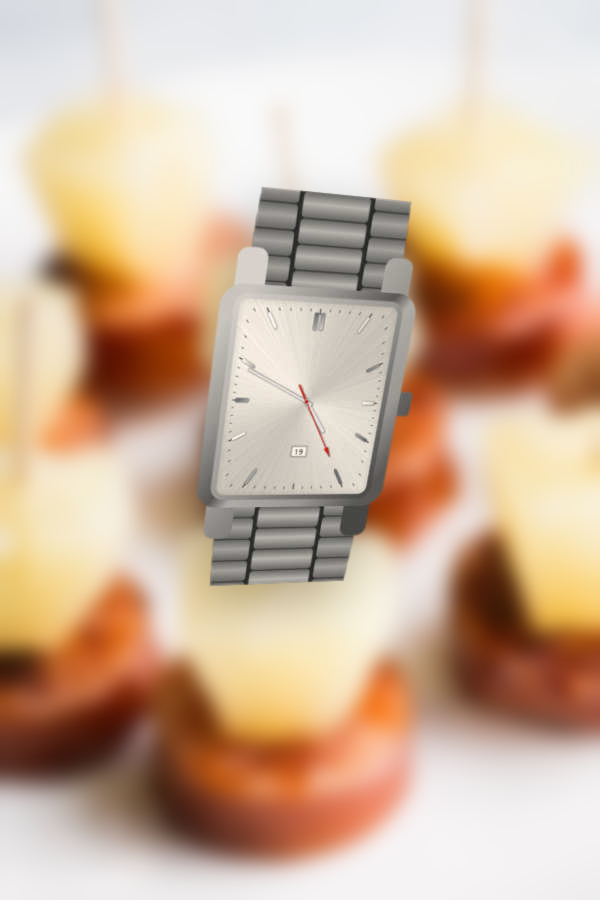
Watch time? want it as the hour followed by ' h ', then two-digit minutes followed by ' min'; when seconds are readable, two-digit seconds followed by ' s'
4 h 49 min 25 s
